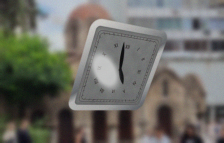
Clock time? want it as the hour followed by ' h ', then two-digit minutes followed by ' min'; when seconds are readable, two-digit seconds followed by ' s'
4 h 58 min
